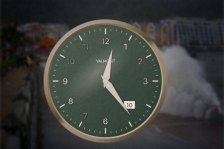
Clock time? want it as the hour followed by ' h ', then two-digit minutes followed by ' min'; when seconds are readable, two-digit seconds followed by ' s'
12 h 24 min
